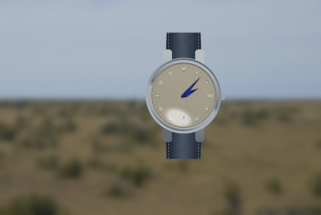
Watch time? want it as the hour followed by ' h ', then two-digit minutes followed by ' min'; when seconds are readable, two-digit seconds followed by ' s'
2 h 07 min
